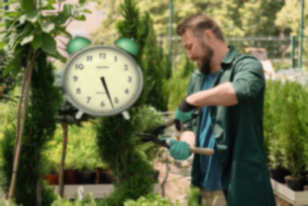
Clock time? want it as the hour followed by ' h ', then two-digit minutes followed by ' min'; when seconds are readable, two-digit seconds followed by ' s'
5 h 27 min
